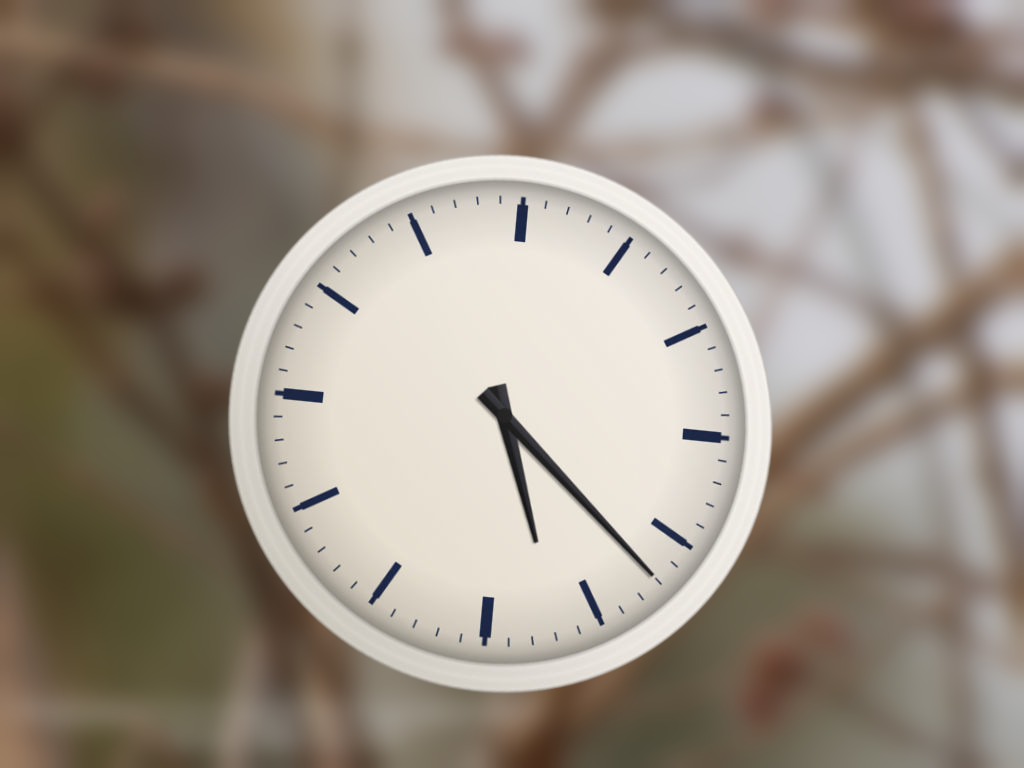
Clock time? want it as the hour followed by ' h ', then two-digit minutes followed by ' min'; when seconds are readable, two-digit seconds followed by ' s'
5 h 22 min
